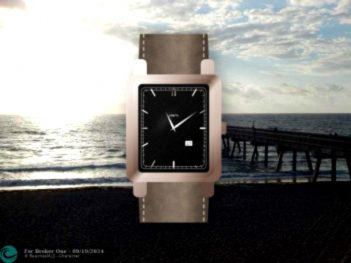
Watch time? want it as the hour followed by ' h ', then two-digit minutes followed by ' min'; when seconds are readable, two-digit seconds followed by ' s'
11 h 09 min
